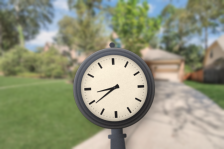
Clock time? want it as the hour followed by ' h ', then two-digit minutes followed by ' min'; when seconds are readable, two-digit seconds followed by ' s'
8 h 39 min
